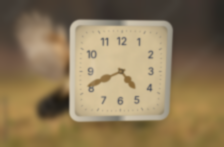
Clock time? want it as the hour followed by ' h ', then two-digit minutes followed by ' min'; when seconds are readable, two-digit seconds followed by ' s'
4 h 41 min
